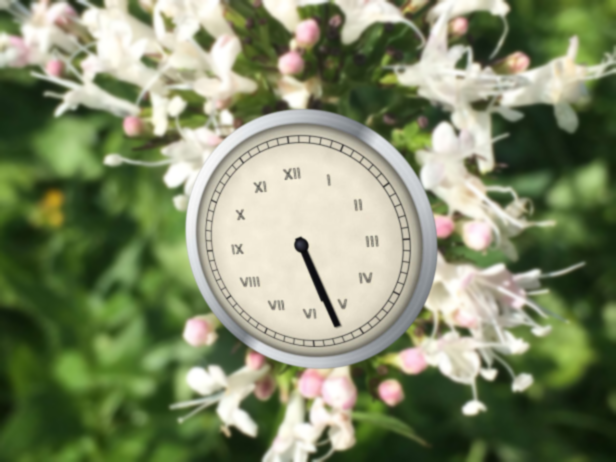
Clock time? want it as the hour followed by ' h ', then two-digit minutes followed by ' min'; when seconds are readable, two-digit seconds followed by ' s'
5 h 27 min
